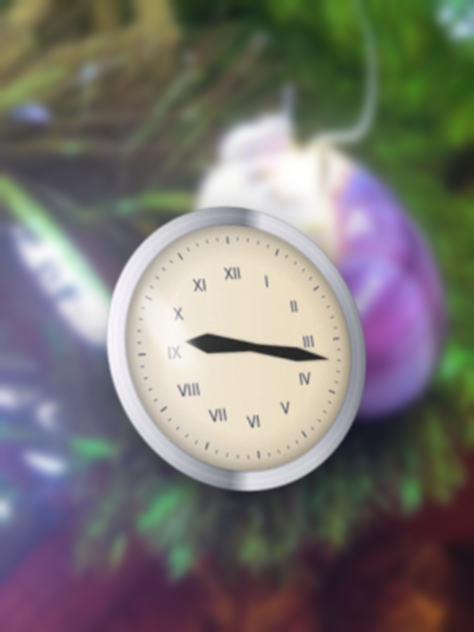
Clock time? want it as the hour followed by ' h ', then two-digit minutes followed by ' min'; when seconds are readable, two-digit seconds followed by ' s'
9 h 17 min
